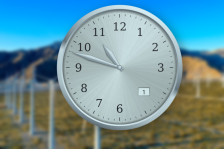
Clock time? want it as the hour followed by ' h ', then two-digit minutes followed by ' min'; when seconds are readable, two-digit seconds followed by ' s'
10 h 48 min
